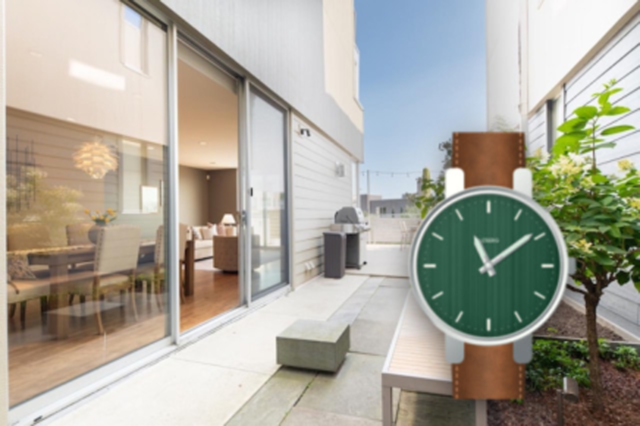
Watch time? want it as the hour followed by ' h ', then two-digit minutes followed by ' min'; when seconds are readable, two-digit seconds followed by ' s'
11 h 09 min
